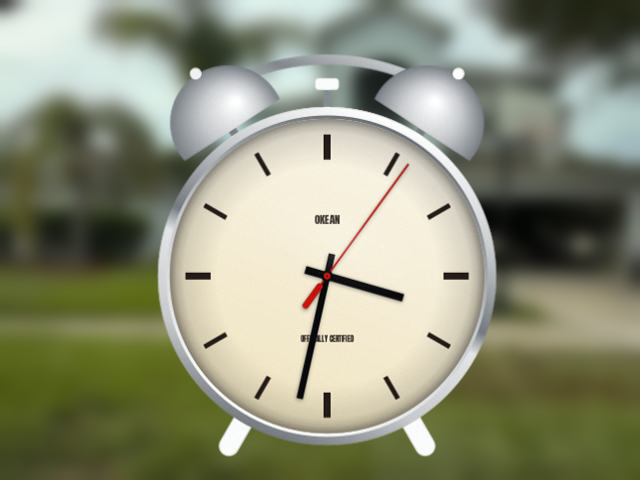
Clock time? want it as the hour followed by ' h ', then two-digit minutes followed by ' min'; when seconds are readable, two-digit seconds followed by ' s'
3 h 32 min 06 s
